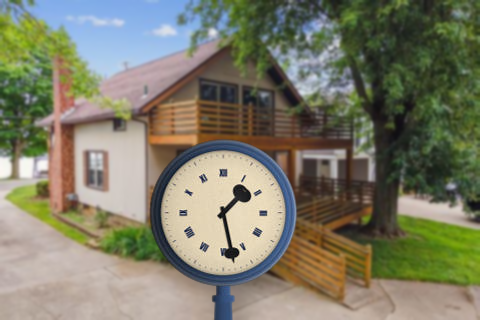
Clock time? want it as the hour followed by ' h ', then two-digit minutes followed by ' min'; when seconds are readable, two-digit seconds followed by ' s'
1 h 28 min
